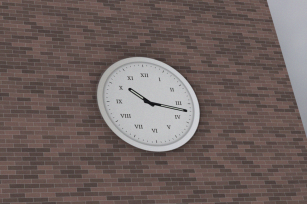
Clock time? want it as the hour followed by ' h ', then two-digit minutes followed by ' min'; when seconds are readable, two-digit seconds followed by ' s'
10 h 17 min
